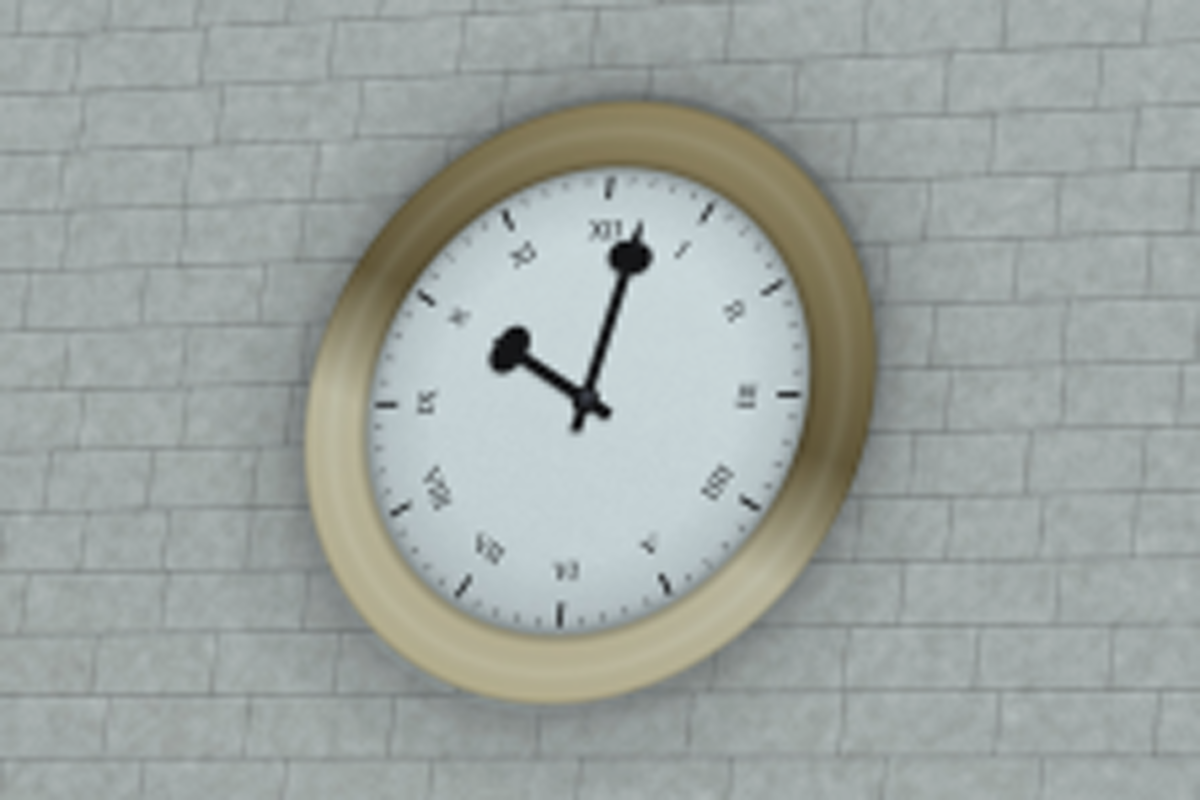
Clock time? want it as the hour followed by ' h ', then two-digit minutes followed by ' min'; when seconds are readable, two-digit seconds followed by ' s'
10 h 02 min
